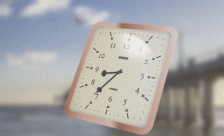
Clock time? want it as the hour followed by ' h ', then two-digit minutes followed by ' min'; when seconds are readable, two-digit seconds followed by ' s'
8 h 36 min
